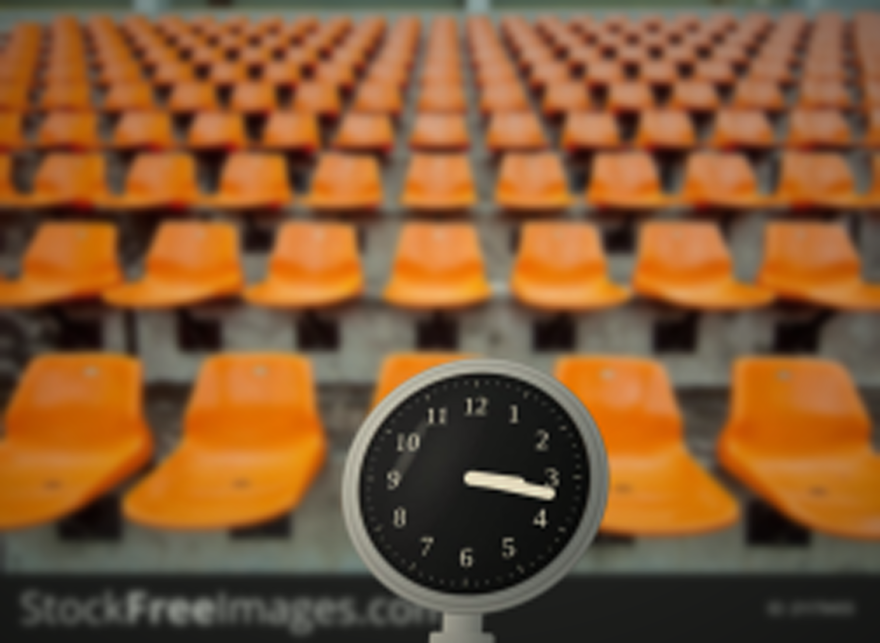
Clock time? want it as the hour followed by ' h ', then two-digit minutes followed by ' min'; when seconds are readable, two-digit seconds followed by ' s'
3 h 17 min
